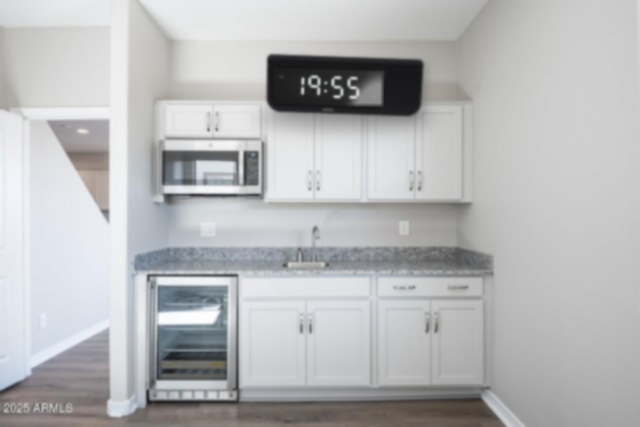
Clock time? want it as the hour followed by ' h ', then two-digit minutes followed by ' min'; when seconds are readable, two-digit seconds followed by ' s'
19 h 55 min
